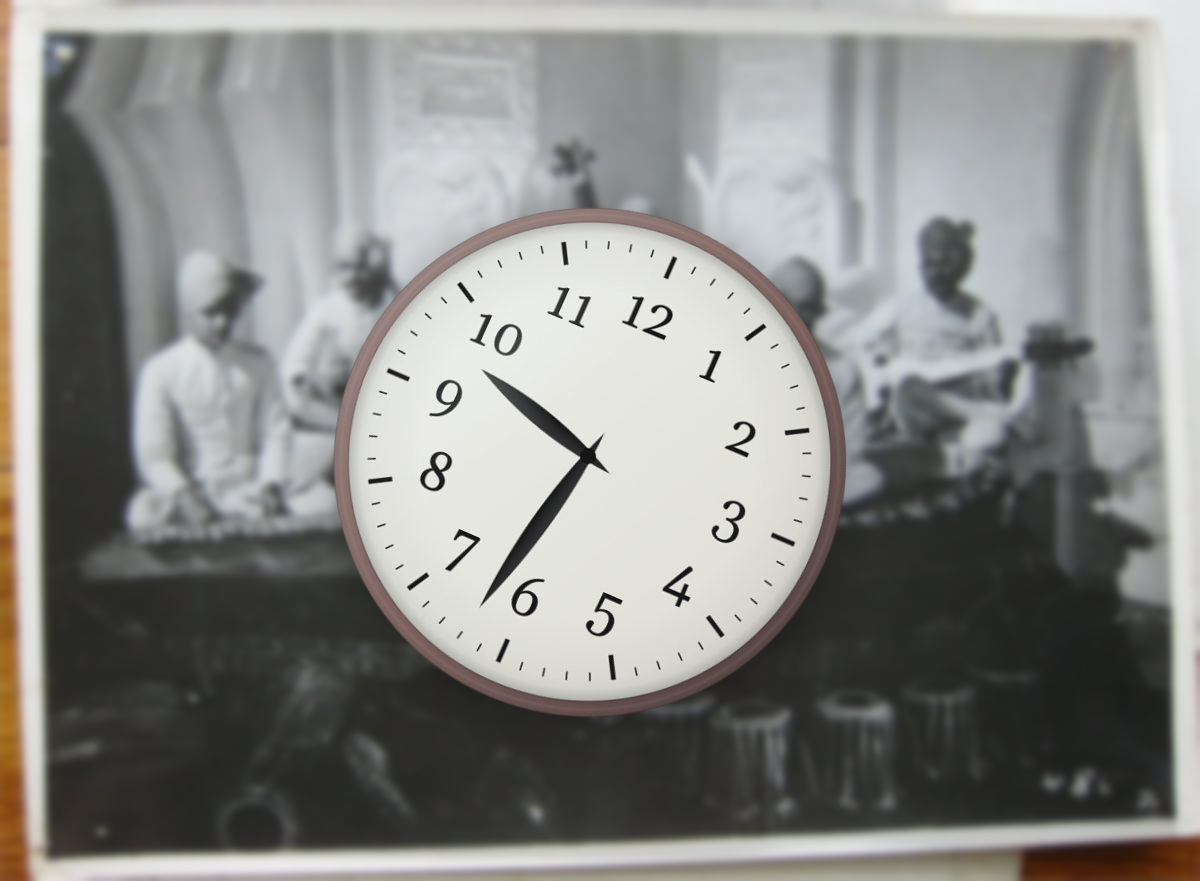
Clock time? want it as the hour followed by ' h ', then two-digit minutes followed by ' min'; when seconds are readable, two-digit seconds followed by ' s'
9 h 32 min
